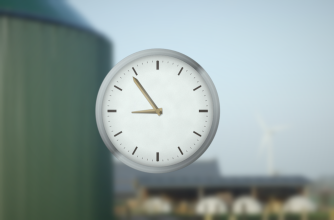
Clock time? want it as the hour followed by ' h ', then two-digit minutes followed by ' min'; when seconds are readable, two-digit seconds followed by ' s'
8 h 54 min
